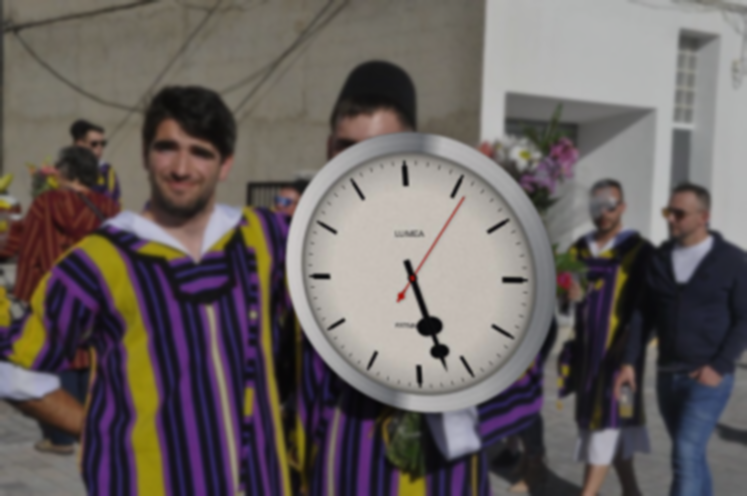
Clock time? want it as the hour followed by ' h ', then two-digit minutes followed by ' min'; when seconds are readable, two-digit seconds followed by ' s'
5 h 27 min 06 s
